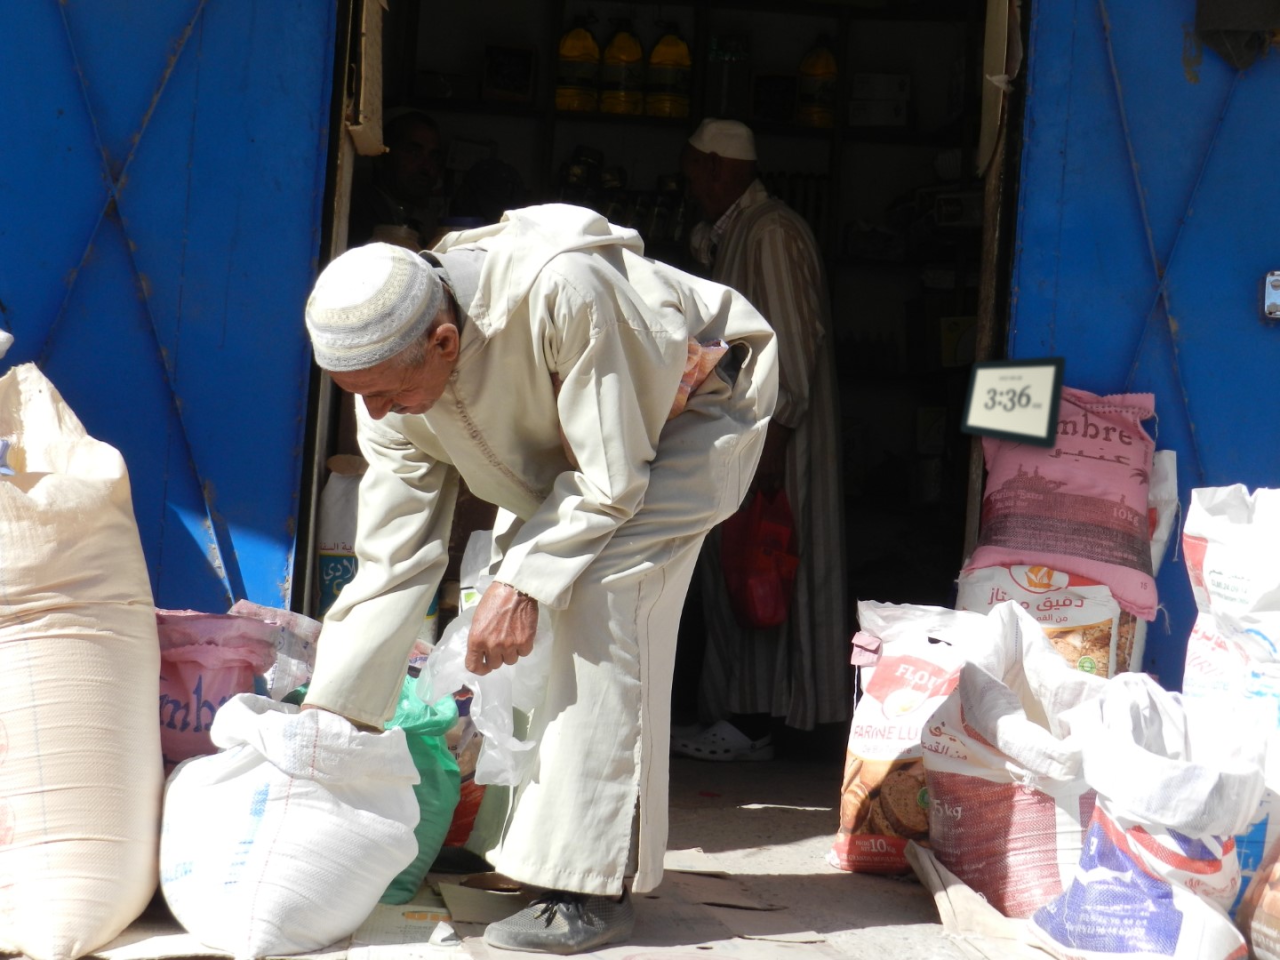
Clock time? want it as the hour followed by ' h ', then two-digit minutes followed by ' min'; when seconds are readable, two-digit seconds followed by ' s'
3 h 36 min
